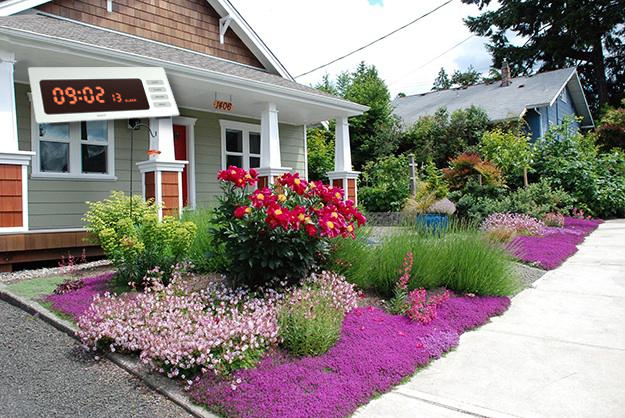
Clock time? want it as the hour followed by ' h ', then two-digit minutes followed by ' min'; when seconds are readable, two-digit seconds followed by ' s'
9 h 02 min 13 s
